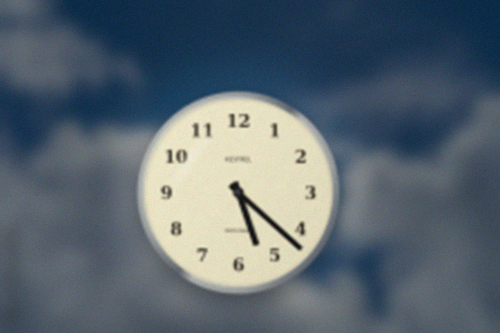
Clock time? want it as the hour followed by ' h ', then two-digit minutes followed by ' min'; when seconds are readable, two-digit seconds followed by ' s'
5 h 22 min
